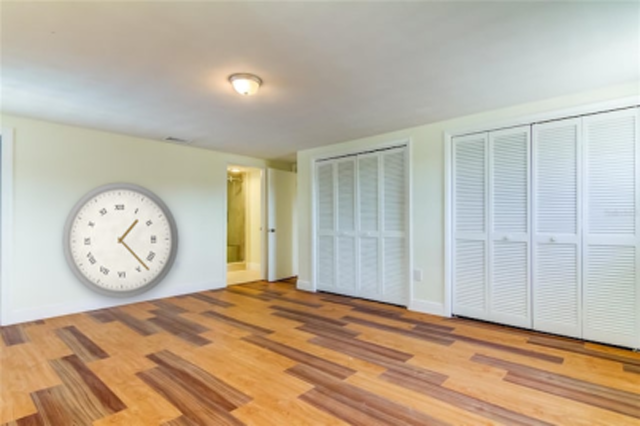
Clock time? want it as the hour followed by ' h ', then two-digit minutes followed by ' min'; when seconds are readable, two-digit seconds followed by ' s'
1 h 23 min
